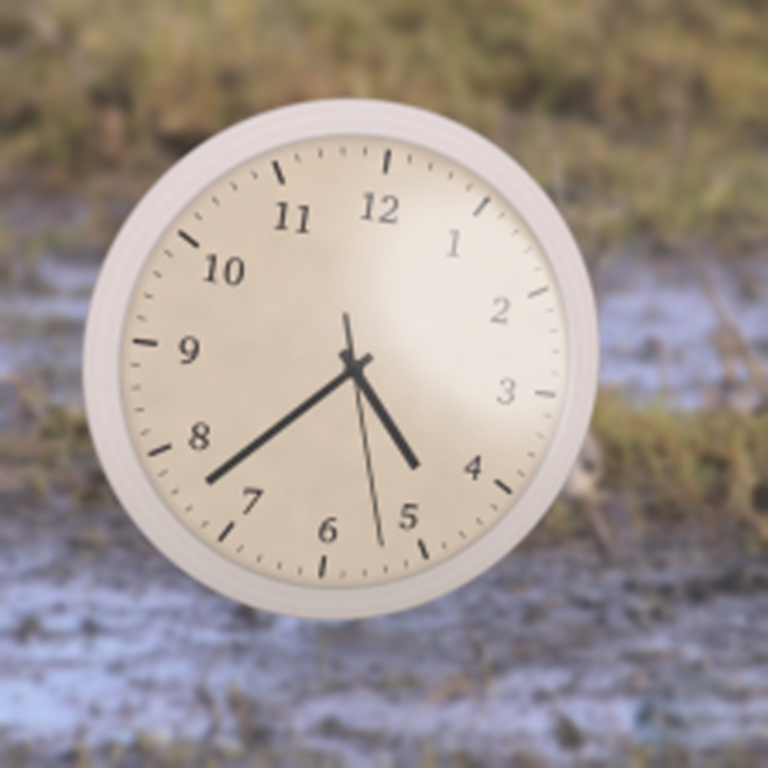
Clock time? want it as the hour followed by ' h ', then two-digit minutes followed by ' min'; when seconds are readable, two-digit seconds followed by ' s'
4 h 37 min 27 s
